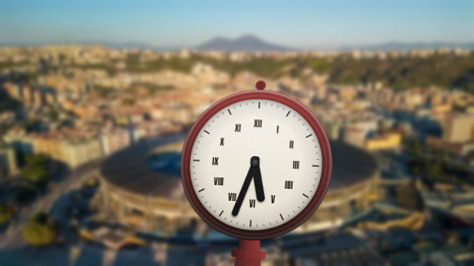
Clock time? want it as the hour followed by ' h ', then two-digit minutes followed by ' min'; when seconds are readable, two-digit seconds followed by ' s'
5 h 33 min
